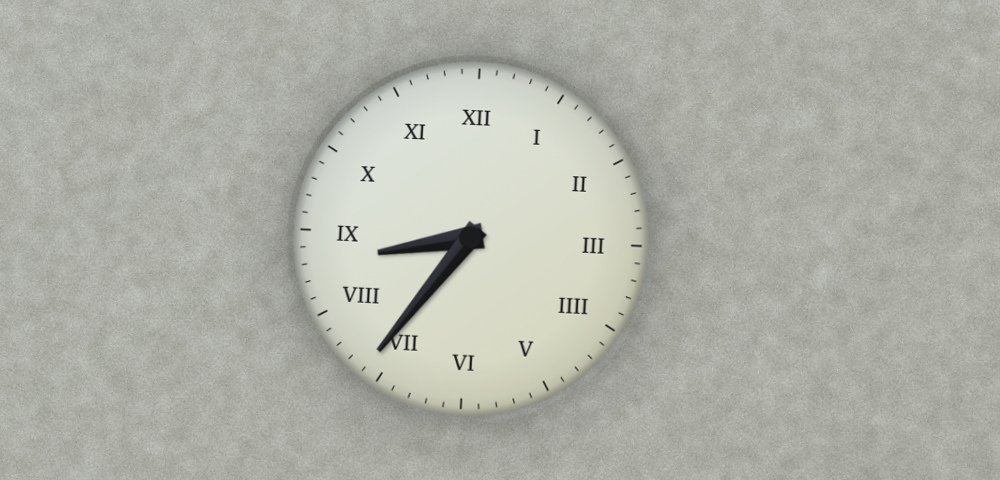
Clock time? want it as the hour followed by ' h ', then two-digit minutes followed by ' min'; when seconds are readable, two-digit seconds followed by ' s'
8 h 36 min
